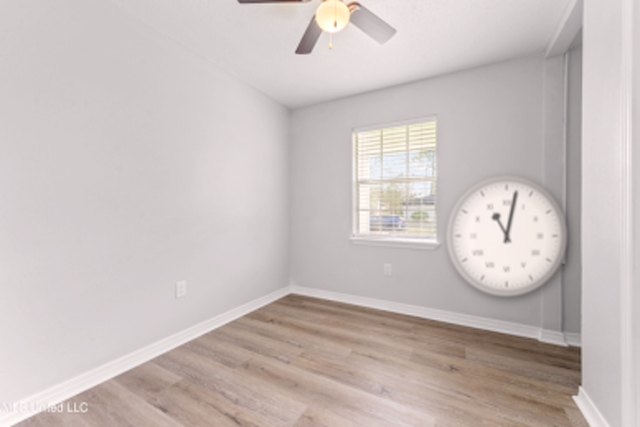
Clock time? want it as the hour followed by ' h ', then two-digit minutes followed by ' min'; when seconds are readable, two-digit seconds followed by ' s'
11 h 02 min
